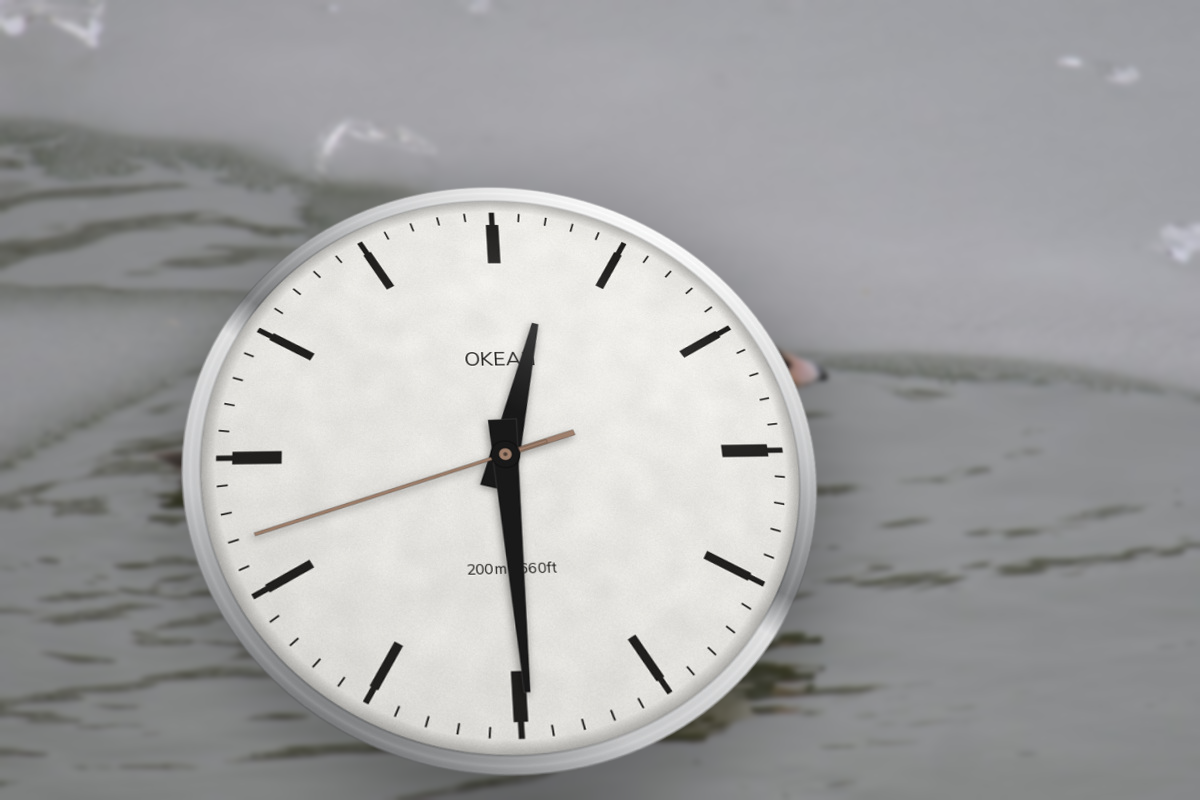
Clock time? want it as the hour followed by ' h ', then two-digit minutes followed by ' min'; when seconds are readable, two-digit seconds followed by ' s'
12 h 29 min 42 s
